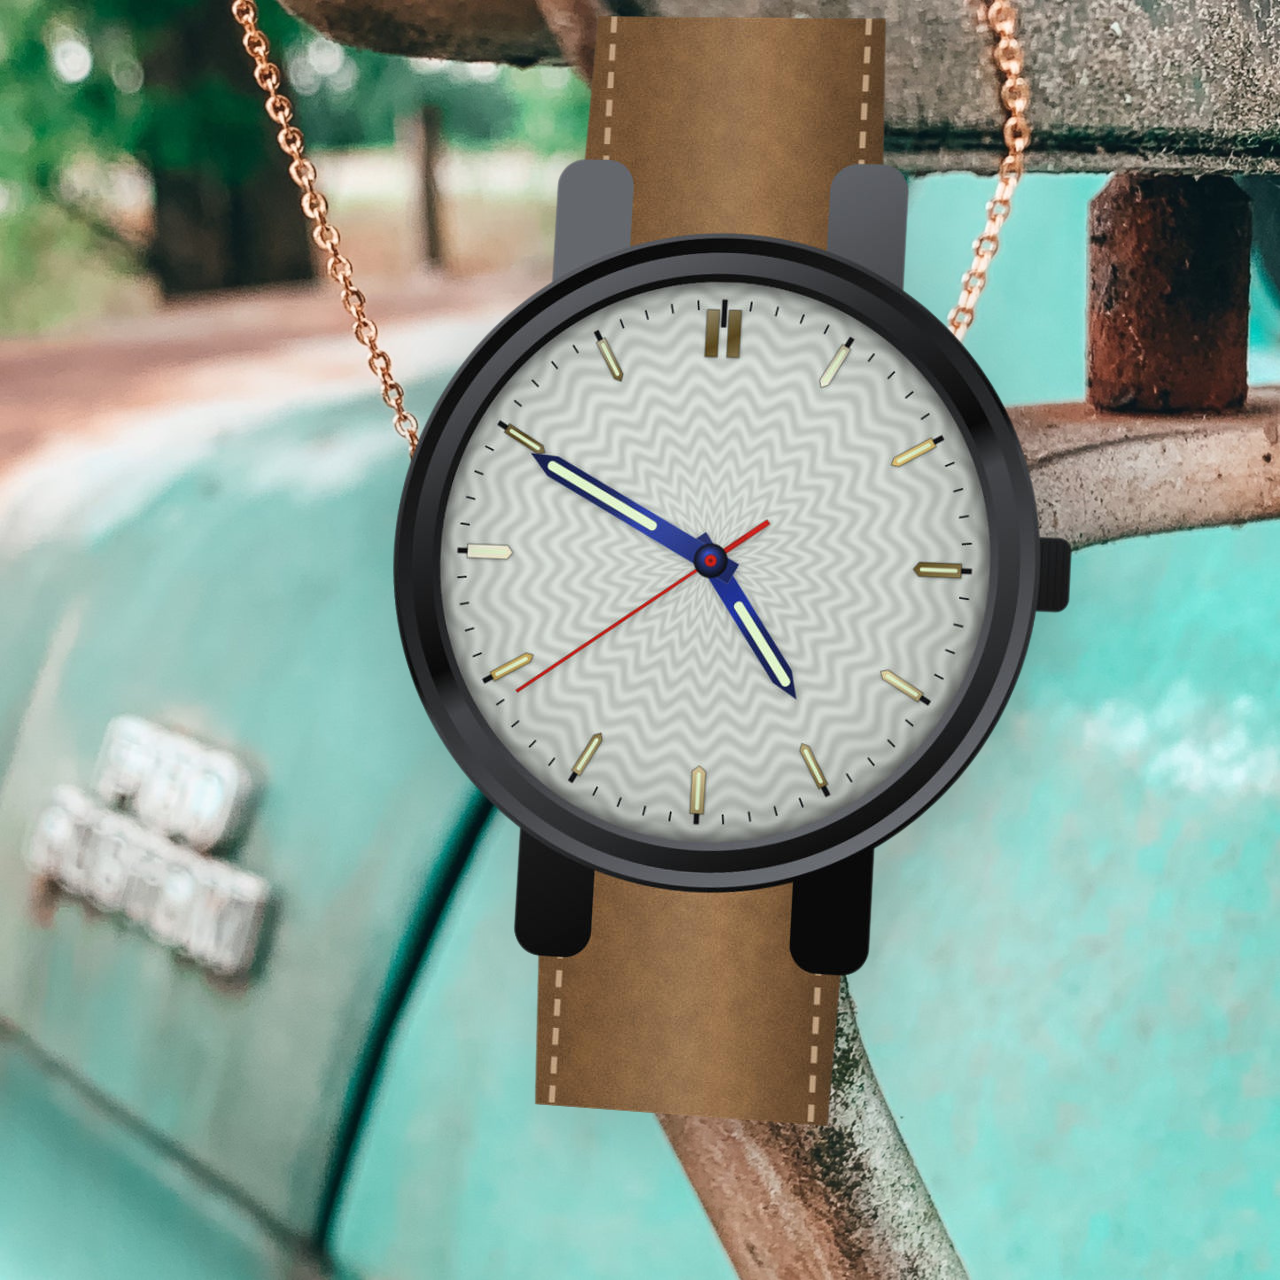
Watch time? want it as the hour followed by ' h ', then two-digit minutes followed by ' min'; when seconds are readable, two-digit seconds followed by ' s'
4 h 49 min 39 s
